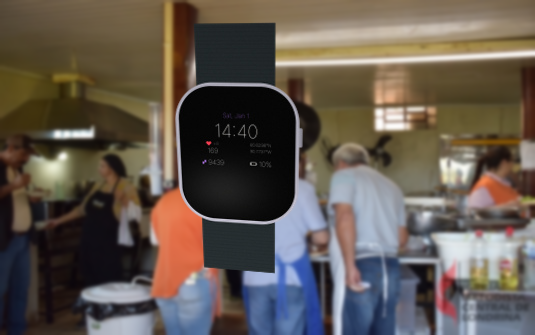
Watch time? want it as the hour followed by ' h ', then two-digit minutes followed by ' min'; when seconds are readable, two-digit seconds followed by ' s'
14 h 40 min
